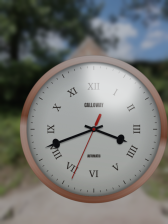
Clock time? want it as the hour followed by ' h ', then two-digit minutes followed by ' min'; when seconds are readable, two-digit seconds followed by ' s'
3 h 41 min 34 s
